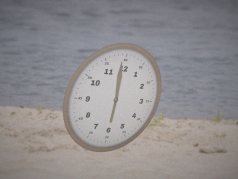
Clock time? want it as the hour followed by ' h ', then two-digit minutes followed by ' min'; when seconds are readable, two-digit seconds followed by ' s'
5 h 59 min
